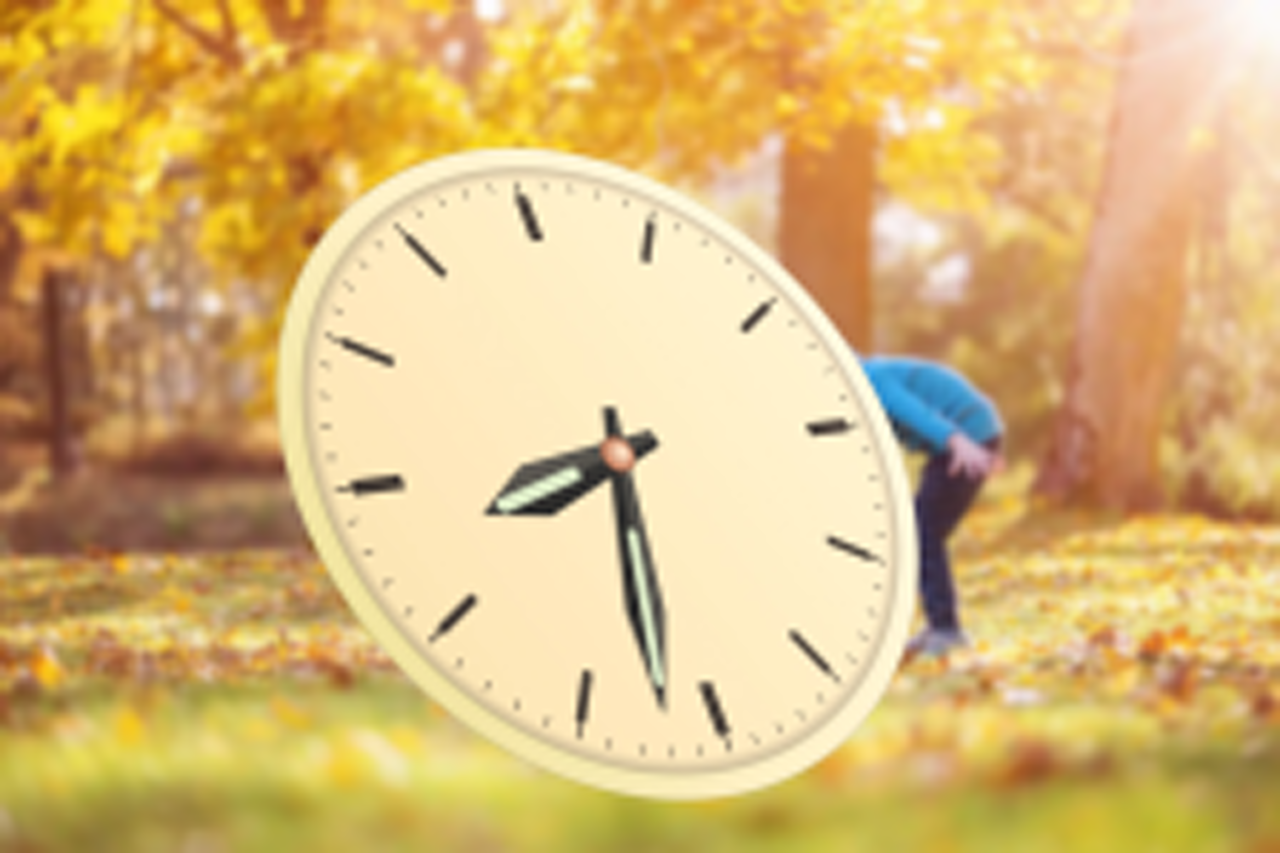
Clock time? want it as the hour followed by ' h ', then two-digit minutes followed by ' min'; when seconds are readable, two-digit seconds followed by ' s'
8 h 32 min
